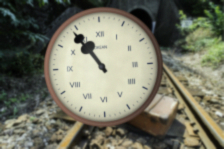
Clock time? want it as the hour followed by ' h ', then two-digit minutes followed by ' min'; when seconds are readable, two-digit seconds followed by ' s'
10 h 54 min
